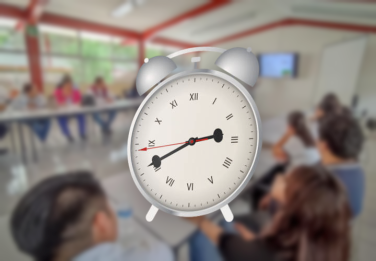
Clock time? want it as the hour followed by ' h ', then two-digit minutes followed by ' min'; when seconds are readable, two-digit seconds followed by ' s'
2 h 40 min 44 s
